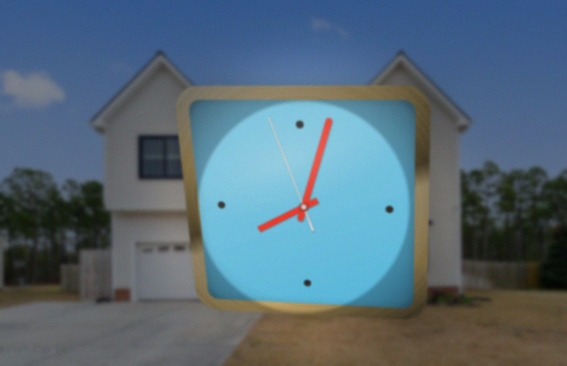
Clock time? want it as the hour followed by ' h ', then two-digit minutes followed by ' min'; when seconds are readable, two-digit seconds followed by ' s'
8 h 02 min 57 s
